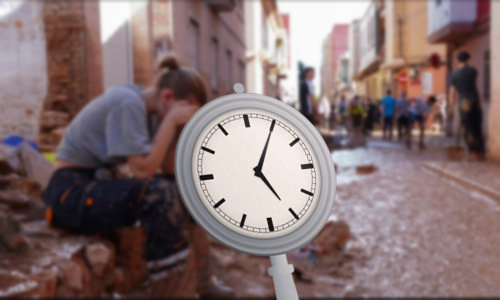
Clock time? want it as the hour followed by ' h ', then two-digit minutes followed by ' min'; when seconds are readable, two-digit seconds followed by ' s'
5 h 05 min
